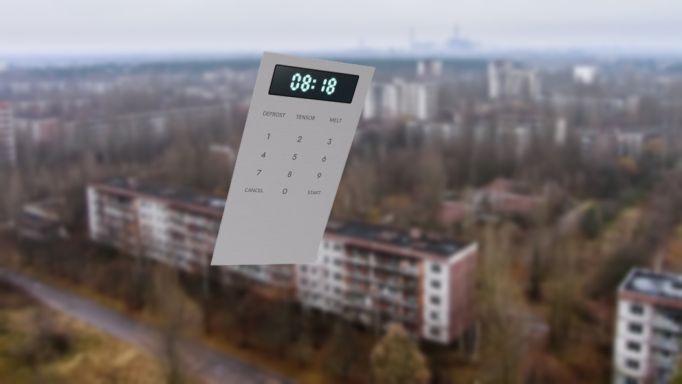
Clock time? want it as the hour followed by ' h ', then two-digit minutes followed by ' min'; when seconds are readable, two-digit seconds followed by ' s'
8 h 18 min
